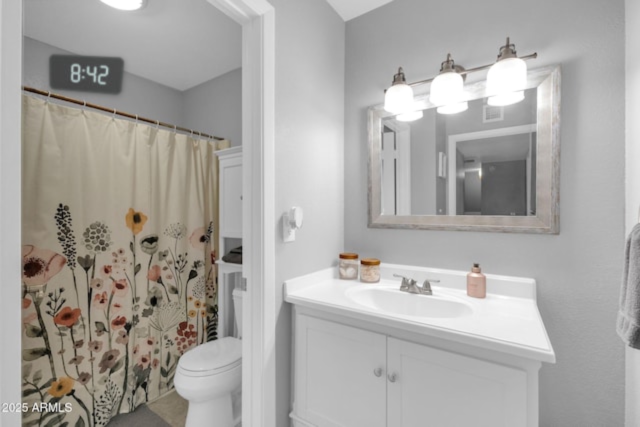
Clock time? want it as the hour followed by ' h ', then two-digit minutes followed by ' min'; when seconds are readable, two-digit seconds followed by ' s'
8 h 42 min
